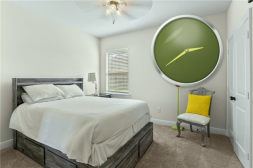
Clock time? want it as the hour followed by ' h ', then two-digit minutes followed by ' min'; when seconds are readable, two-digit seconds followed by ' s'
2 h 39 min
